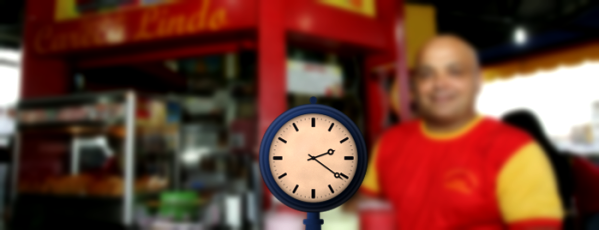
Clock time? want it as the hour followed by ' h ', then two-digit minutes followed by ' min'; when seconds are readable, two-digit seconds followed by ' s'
2 h 21 min
